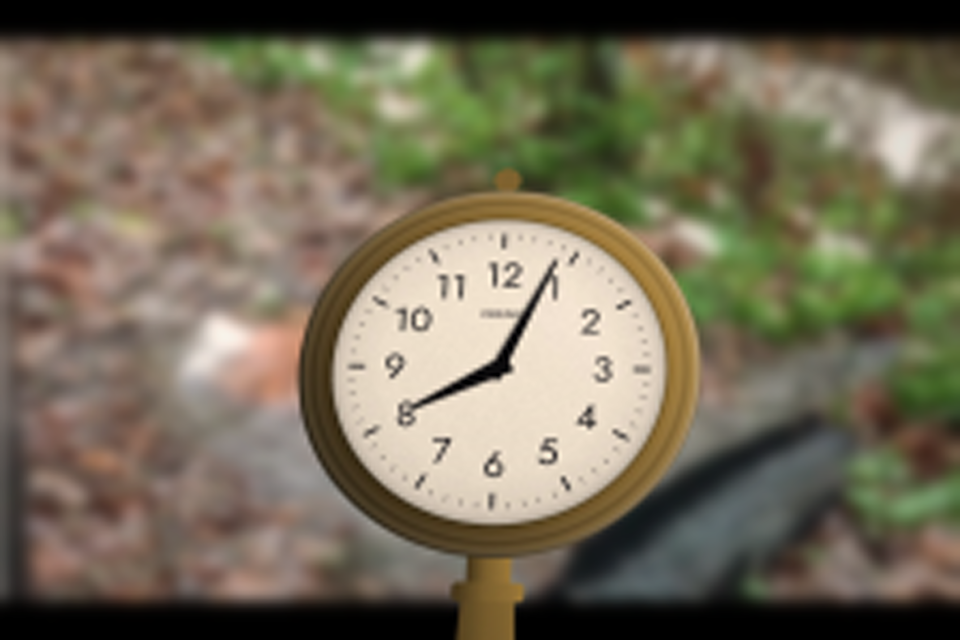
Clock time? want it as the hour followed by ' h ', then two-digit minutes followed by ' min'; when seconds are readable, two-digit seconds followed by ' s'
8 h 04 min
